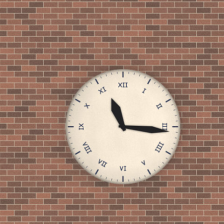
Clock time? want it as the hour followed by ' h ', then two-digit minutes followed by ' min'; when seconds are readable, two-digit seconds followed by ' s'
11 h 16 min
